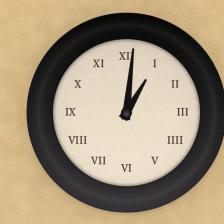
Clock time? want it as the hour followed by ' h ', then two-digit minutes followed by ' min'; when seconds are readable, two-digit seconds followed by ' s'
1 h 01 min
